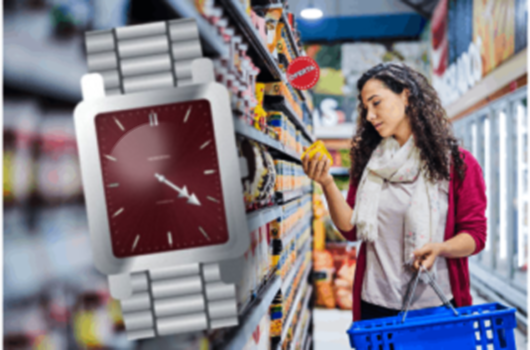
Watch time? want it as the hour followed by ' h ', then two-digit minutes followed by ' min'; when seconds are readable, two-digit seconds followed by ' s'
4 h 22 min
